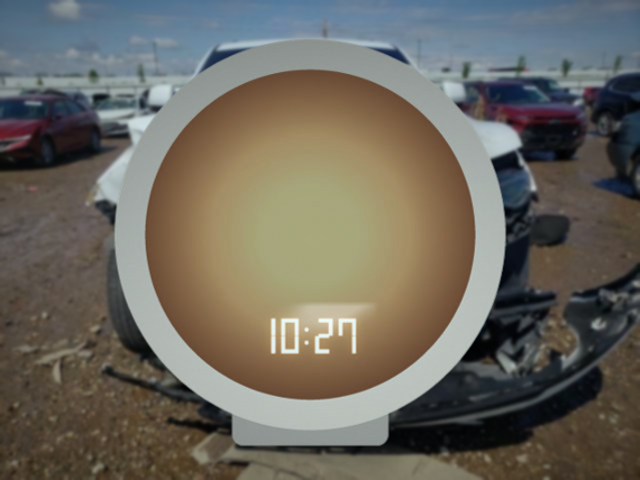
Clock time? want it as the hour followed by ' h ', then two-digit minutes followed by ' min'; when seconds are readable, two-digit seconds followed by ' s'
10 h 27 min
